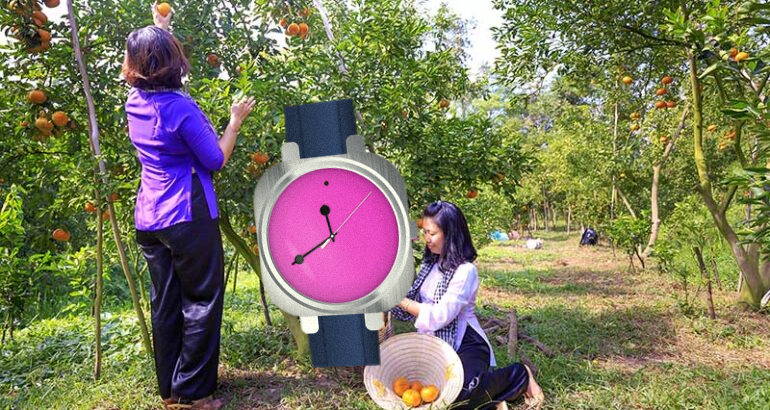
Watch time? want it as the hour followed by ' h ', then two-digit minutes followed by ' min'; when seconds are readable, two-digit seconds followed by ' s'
11 h 40 min 08 s
